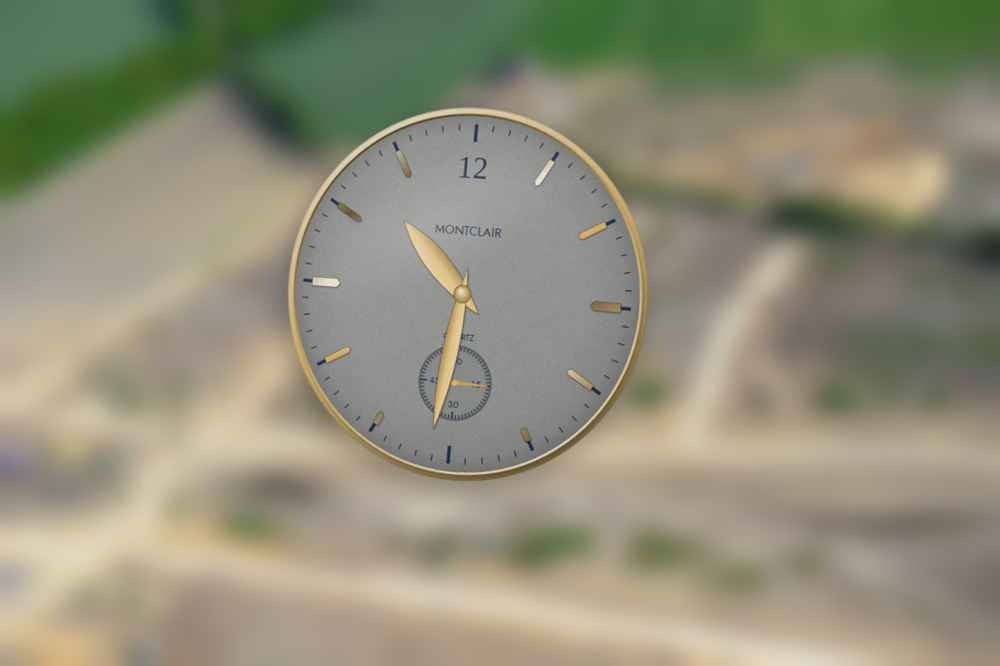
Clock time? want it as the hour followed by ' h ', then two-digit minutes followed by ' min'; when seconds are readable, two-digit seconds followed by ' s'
10 h 31 min 15 s
